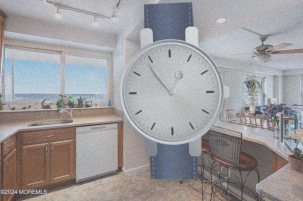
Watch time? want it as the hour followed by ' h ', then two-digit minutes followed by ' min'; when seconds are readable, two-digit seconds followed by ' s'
12 h 54 min
